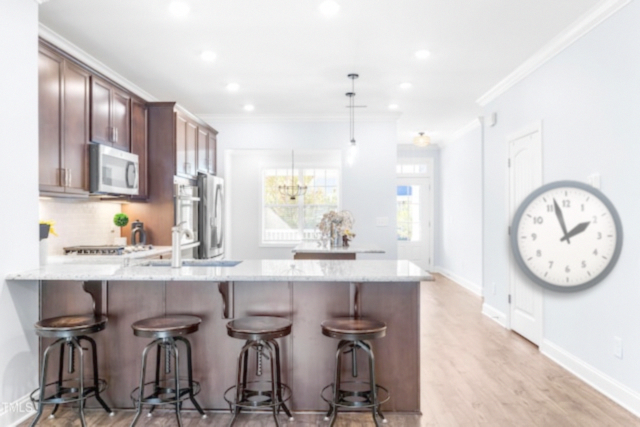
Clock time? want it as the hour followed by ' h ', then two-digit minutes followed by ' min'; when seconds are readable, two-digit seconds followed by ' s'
1 h 57 min
